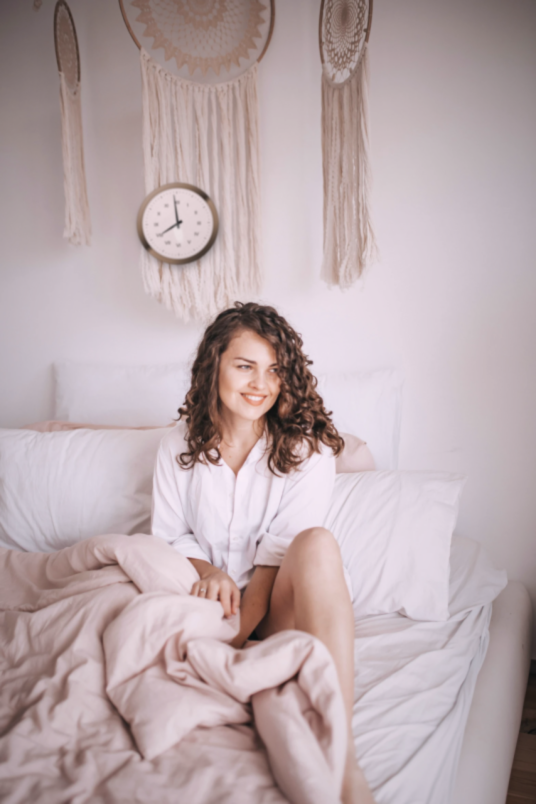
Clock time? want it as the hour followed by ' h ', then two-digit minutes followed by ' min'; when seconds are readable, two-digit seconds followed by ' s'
7 h 59 min
